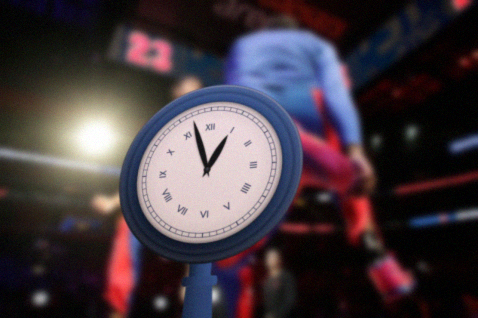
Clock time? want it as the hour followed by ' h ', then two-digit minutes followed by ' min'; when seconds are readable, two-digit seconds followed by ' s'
12 h 57 min
